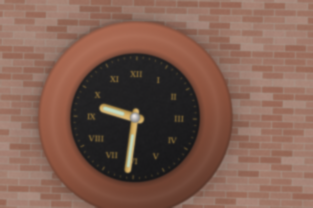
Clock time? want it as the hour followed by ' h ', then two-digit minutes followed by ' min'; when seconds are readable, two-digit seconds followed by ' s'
9 h 31 min
